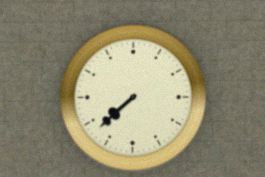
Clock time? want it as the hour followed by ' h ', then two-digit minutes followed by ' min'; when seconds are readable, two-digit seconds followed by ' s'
7 h 38 min
